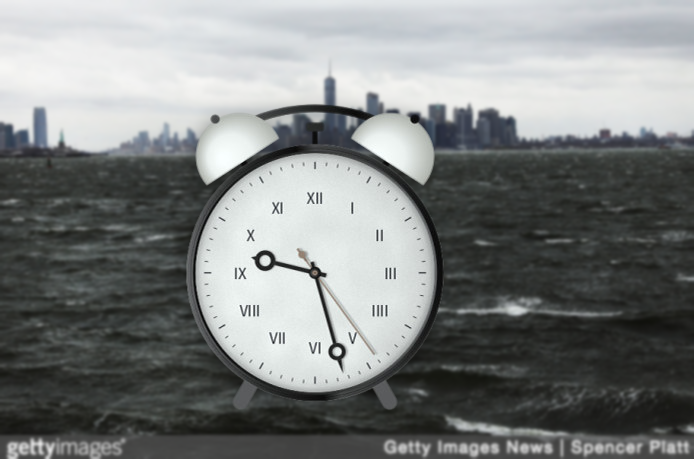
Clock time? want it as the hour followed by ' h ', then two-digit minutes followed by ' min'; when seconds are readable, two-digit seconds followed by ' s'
9 h 27 min 24 s
